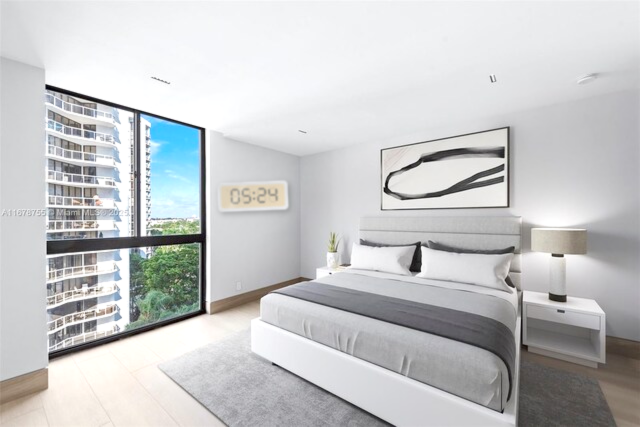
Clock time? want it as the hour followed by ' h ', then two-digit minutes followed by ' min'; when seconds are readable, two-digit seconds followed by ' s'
5 h 24 min
